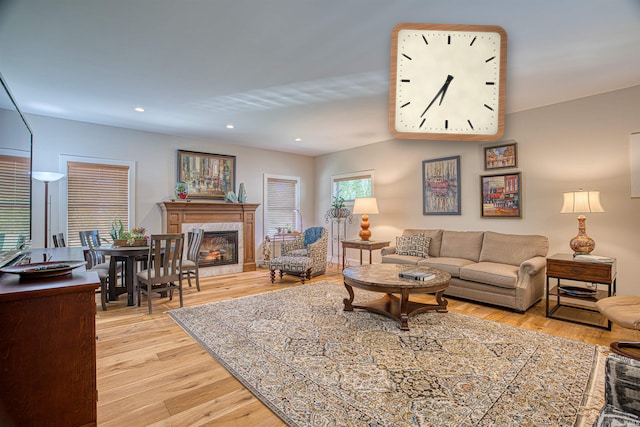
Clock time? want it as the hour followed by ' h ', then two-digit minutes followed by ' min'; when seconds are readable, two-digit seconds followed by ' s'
6 h 36 min
